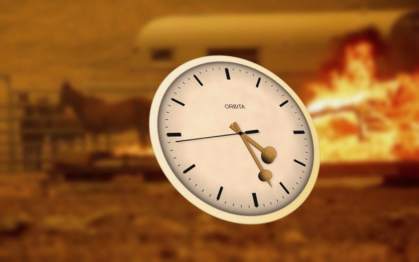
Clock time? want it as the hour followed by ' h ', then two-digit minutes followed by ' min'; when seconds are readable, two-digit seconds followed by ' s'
4 h 26 min 44 s
